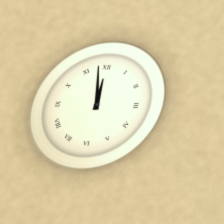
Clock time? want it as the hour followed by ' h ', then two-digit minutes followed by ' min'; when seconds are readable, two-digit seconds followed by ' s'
11 h 58 min
